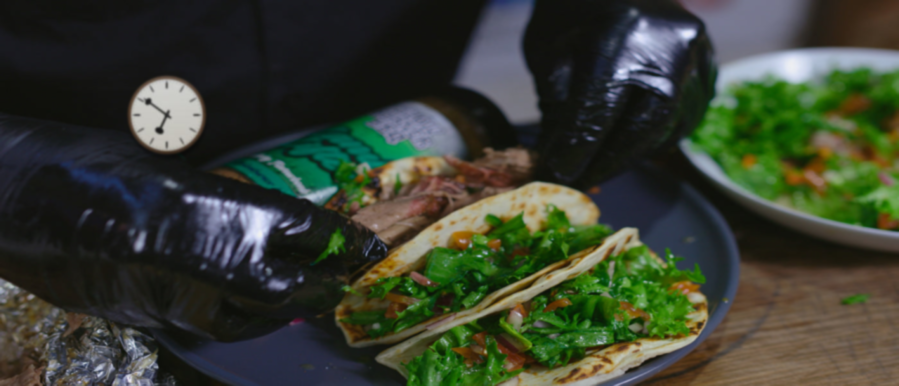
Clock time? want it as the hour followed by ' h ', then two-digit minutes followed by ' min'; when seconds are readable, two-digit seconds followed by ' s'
6 h 51 min
